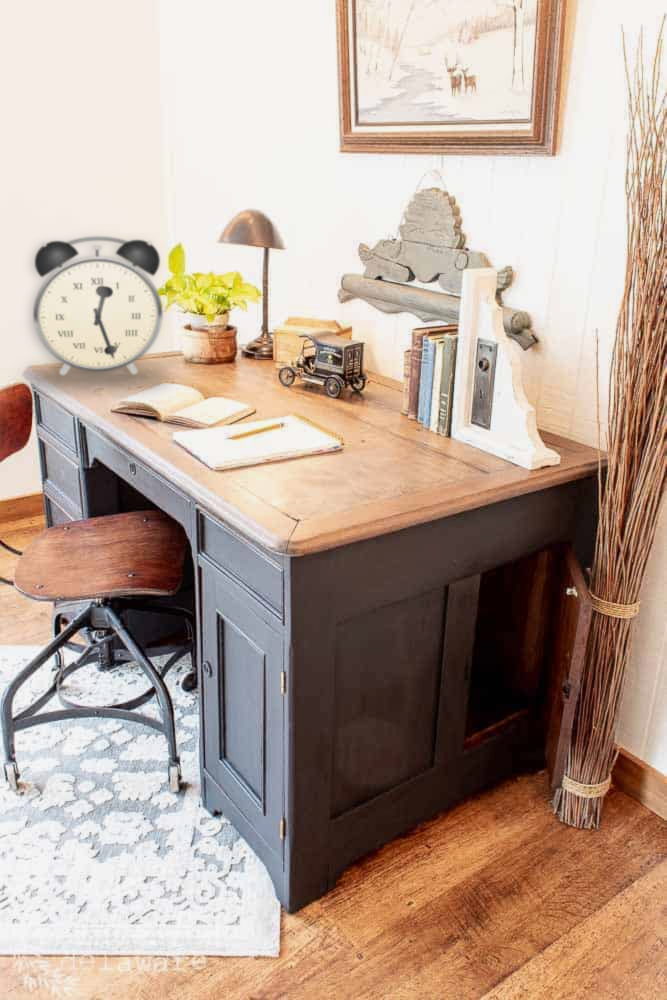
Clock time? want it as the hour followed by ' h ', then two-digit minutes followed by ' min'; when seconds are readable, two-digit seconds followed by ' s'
12 h 27 min
